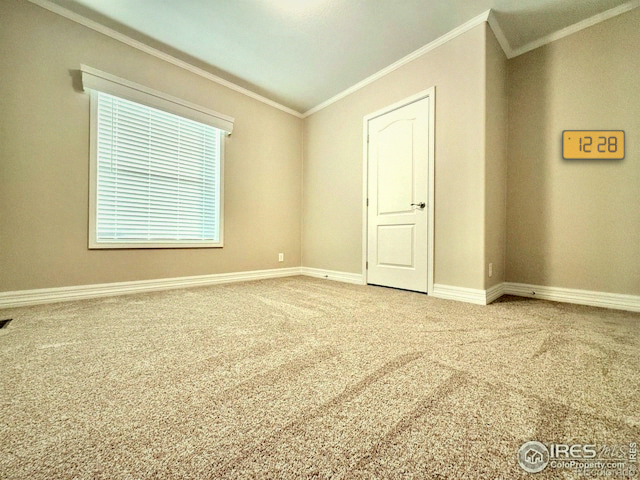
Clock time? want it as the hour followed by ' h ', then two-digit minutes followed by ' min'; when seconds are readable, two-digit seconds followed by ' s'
12 h 28 min
